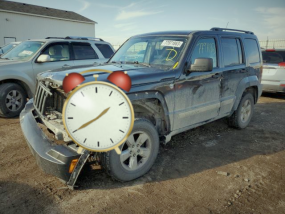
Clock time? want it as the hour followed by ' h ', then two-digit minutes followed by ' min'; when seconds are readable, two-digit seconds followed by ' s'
1 h 40 min
